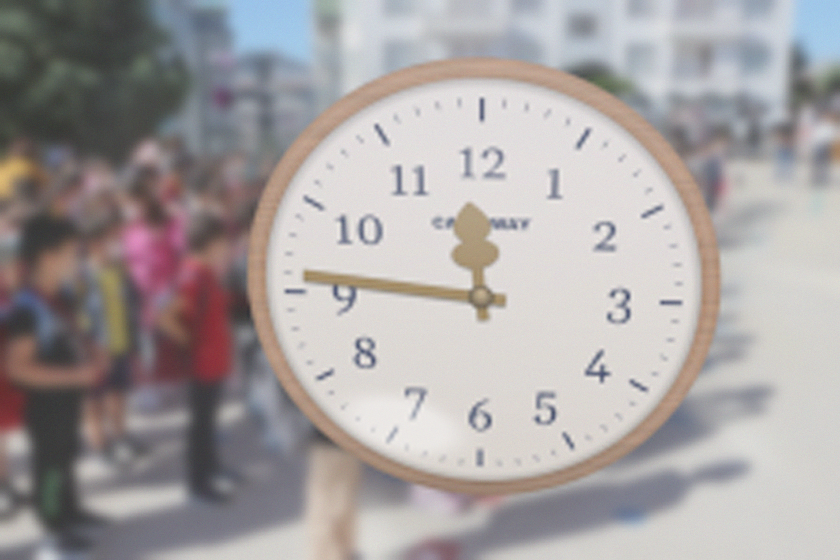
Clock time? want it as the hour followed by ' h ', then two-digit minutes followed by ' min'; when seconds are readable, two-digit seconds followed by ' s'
11 h 46 min
